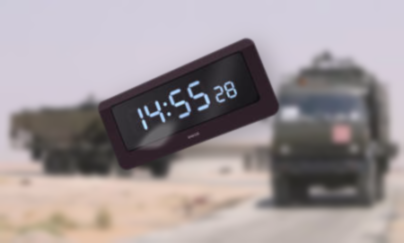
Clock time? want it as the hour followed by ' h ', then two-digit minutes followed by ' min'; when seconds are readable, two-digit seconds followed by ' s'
14 h 55 min 28 s
